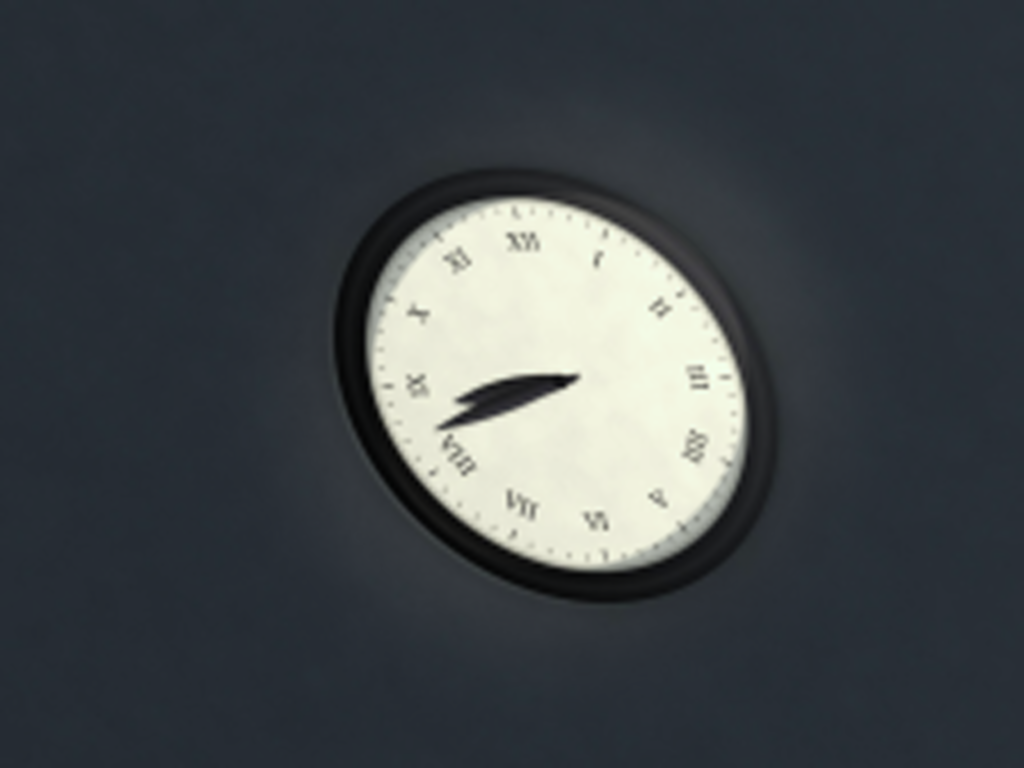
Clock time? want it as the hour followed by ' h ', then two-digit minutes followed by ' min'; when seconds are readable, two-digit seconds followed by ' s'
8 h 42 min
